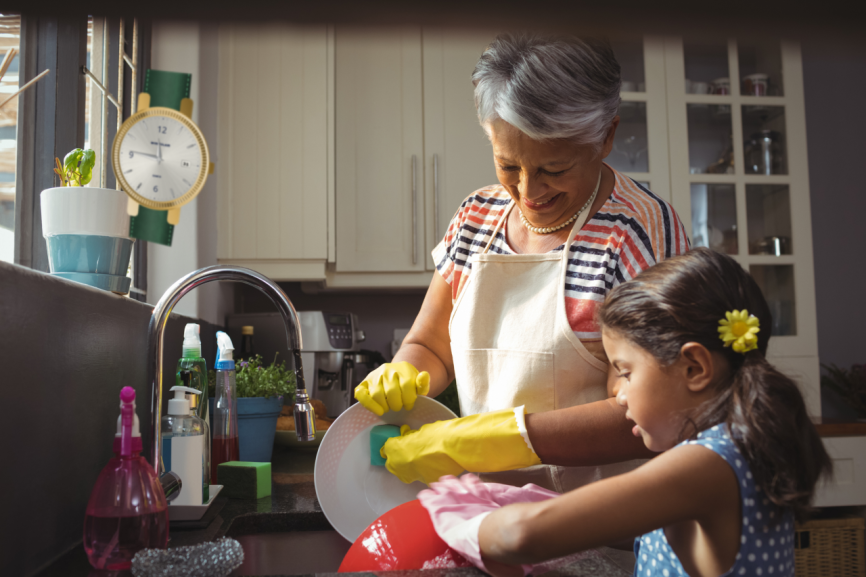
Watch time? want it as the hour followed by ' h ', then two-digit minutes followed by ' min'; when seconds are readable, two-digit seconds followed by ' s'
11 h 46 min
